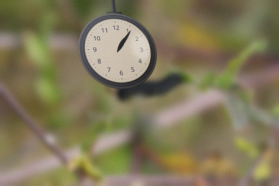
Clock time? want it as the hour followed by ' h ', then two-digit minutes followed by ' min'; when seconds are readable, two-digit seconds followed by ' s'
1 h 06 min
